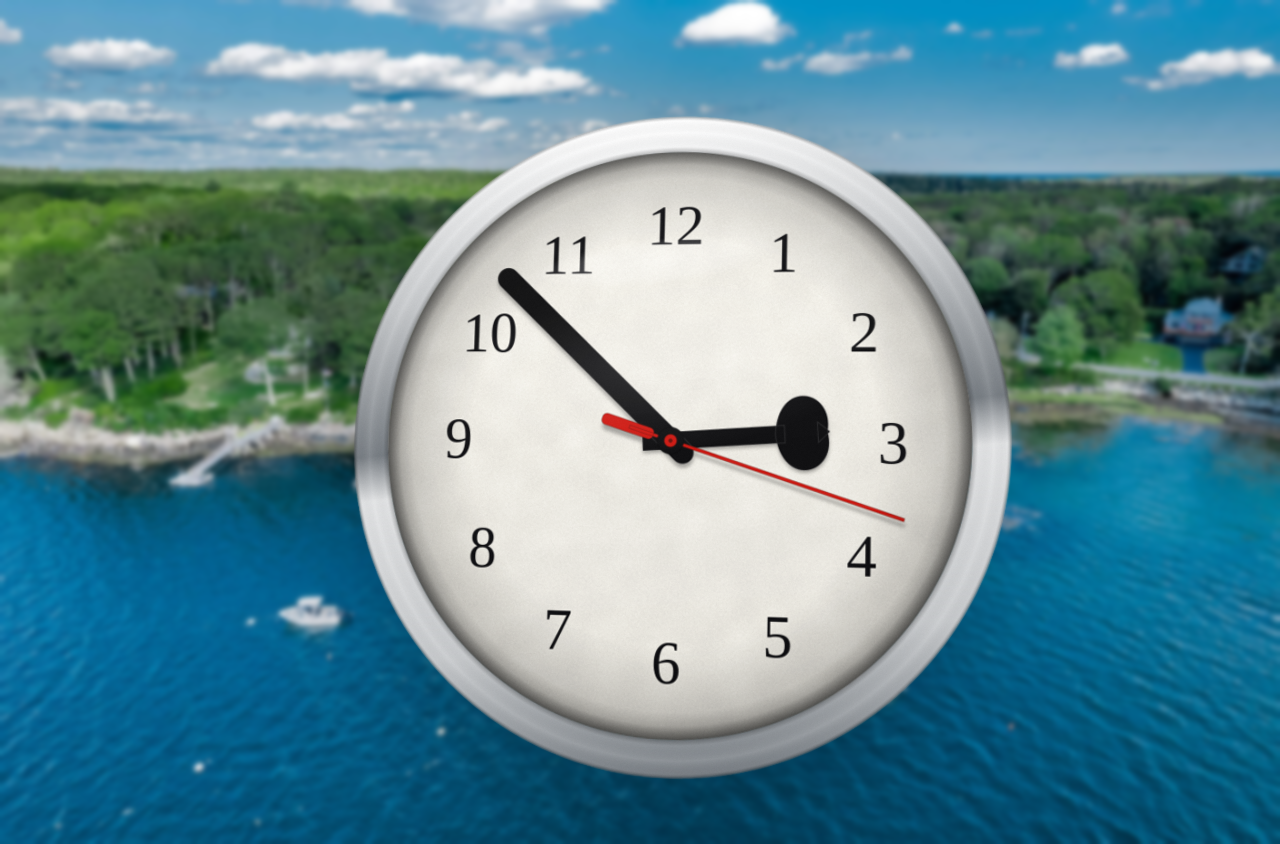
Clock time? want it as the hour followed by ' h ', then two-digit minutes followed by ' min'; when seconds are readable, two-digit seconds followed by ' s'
2 h 52 min 18 s
